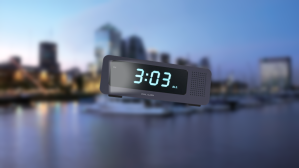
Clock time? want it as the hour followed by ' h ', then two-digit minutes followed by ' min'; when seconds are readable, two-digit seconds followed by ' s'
3 h 03 min
